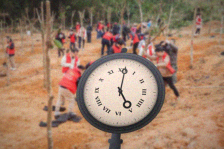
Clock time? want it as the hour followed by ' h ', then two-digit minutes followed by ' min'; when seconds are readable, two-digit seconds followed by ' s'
5 h 01 min
